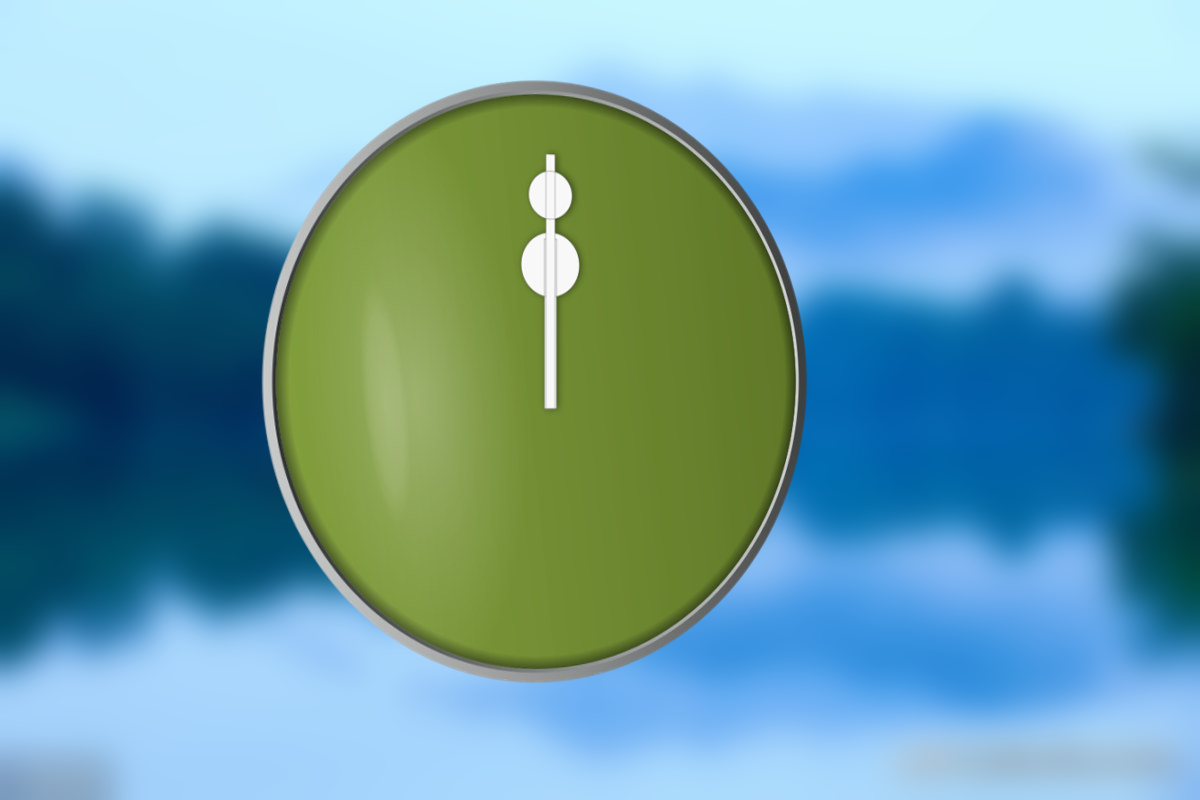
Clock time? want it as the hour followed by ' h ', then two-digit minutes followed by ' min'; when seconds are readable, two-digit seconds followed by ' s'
12 h 00 min
